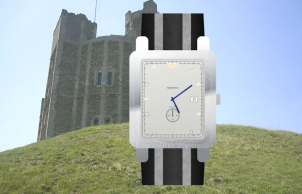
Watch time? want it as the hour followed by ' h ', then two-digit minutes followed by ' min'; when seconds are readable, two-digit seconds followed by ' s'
5 h 09 min
